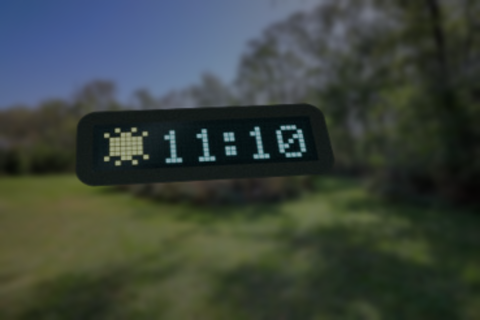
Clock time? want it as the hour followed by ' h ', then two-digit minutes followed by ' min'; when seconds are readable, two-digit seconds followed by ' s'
11 h 10 min
